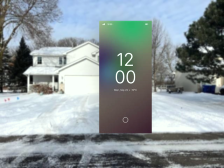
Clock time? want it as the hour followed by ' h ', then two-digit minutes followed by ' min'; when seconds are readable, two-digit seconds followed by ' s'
12 h 00 min
